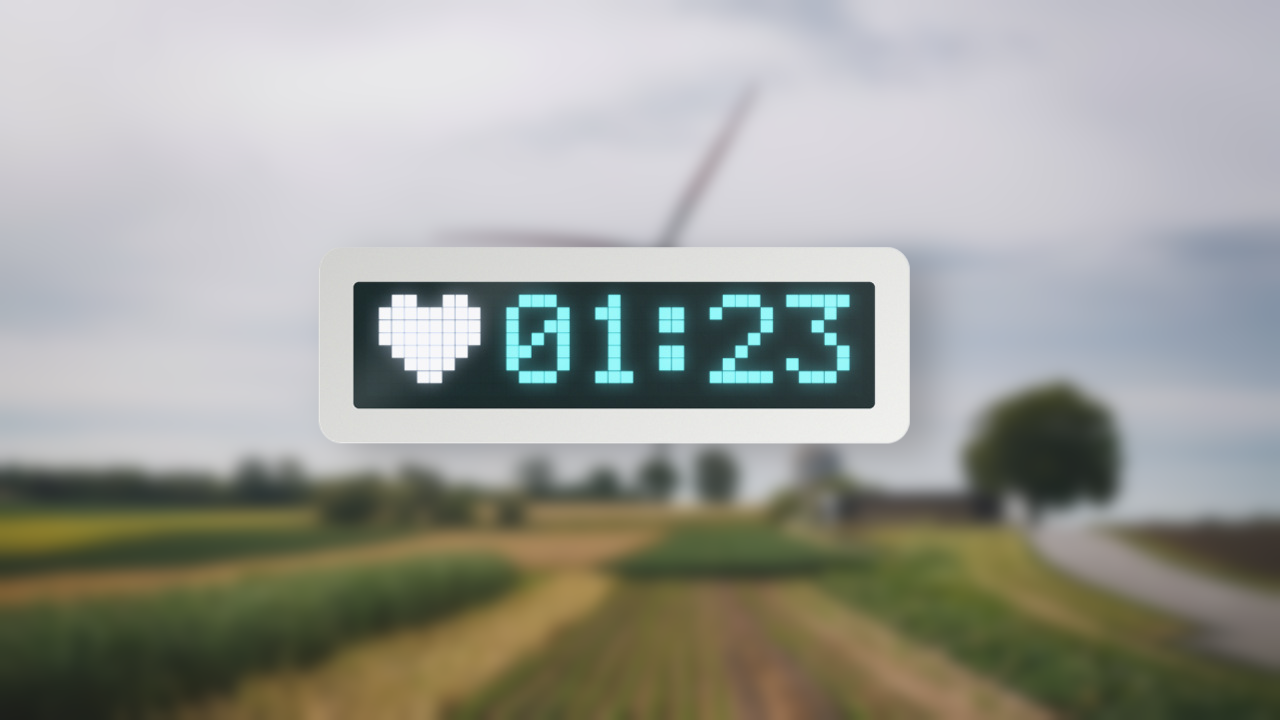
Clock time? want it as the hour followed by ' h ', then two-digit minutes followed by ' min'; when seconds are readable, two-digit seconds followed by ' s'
1 h 23 min
